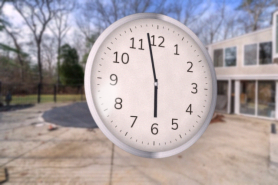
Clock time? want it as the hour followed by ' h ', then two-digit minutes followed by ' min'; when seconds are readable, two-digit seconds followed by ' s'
5 h 58 min
